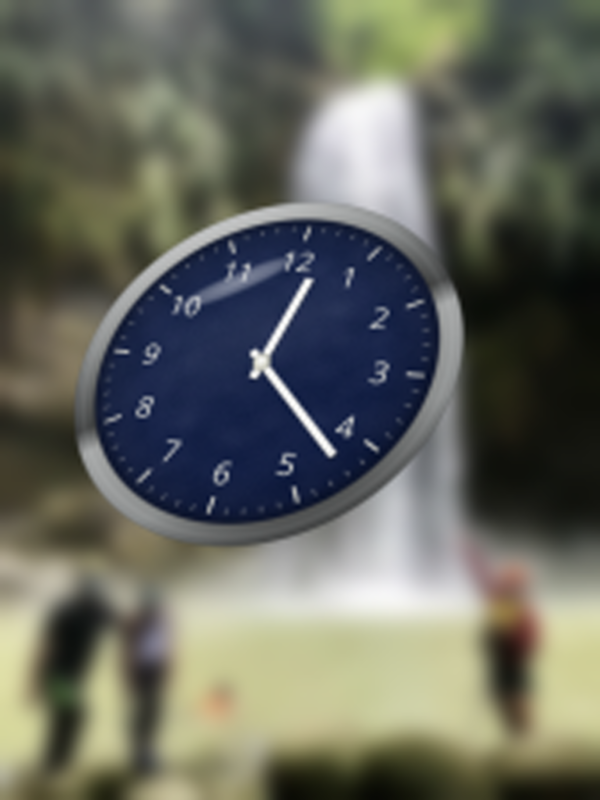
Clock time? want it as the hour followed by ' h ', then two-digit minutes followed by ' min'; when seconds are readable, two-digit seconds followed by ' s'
12 h 22 min
